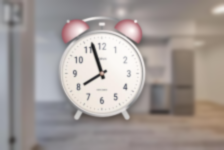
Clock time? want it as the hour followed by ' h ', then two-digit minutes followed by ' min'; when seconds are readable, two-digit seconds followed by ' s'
7 h 57 min
